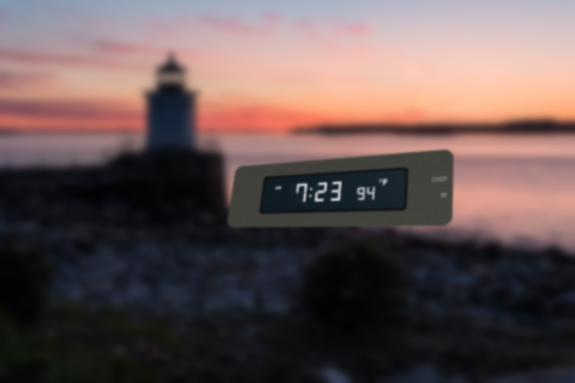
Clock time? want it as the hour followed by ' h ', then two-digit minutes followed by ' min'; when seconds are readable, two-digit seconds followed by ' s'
7 h 23 min
